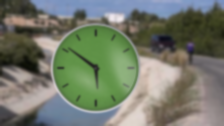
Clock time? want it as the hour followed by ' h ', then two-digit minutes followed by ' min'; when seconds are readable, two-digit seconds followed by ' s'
5 h 51 min
